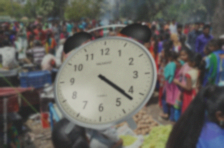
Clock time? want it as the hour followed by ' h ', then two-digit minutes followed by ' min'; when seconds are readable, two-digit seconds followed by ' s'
4 h 22 min
